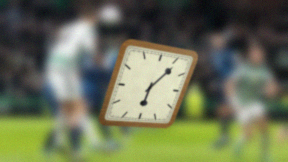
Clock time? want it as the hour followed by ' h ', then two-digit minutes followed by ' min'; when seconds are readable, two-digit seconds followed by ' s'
6 h 06 min
